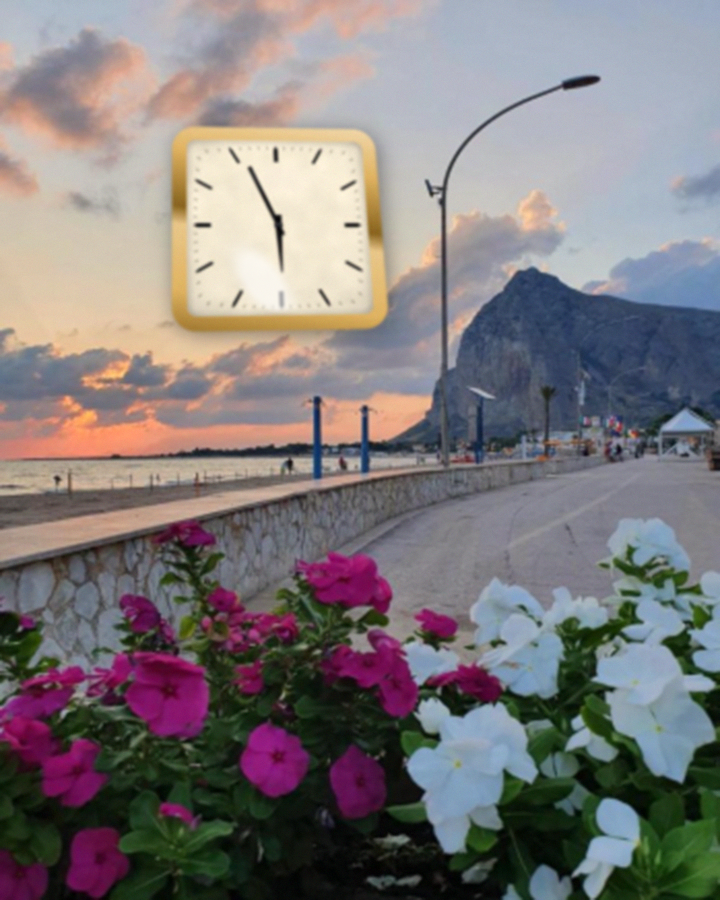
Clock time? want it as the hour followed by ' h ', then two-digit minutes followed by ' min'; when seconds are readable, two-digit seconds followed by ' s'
5 h 56 min
